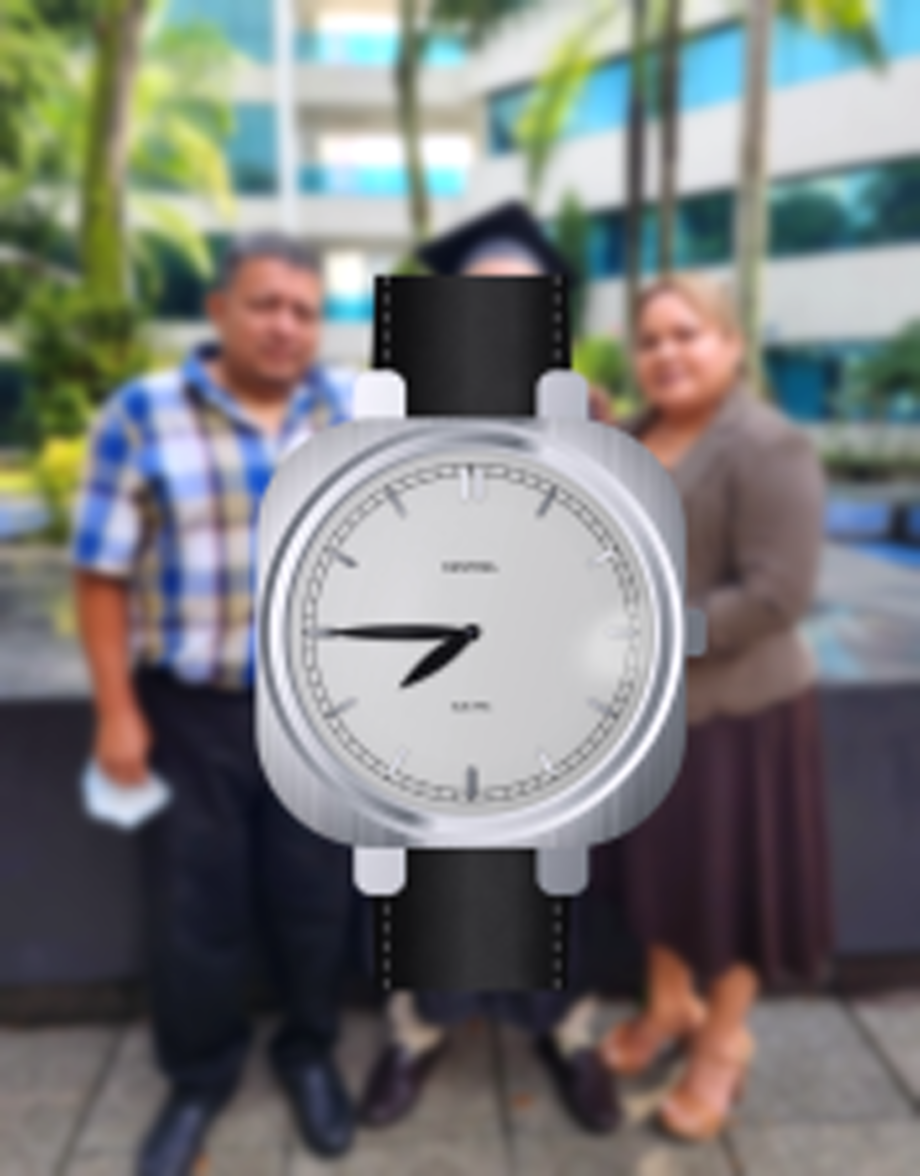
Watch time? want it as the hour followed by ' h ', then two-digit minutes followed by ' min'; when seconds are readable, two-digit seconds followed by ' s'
7 h 45 min
